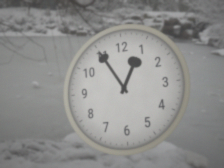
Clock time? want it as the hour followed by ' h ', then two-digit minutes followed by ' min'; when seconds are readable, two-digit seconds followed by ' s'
12 h 55 min
